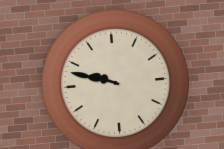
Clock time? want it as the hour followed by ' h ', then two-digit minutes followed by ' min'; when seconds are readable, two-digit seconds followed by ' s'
9 h 48 min
